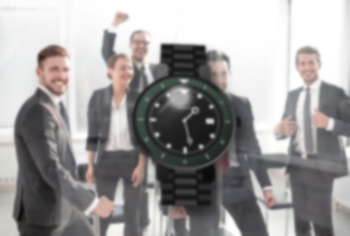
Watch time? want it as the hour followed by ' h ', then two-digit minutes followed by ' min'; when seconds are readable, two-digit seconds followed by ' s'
1 h 28 min
